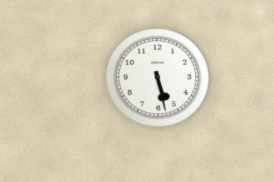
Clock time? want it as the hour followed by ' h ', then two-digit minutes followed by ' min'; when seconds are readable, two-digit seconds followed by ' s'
5 h 28 min
